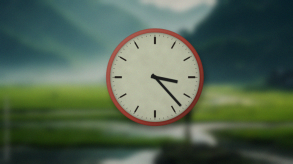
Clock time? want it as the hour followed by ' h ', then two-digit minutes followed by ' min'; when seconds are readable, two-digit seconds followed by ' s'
3 h 23 min
